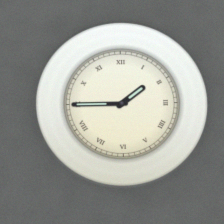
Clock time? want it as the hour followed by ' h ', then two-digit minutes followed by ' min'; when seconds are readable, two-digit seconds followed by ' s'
1 h 45 min
